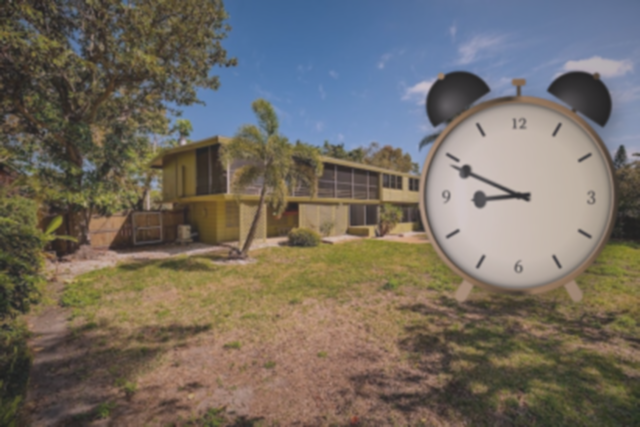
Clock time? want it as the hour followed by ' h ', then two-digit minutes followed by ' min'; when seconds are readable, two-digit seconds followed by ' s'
8 h 49 min
